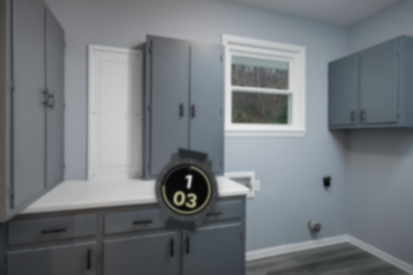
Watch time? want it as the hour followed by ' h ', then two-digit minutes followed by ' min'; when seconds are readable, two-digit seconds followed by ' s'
1 h 03 min
